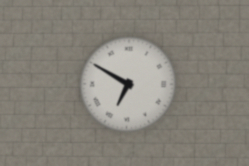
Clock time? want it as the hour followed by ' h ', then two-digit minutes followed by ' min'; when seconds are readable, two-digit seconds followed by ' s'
6 h 50 min
